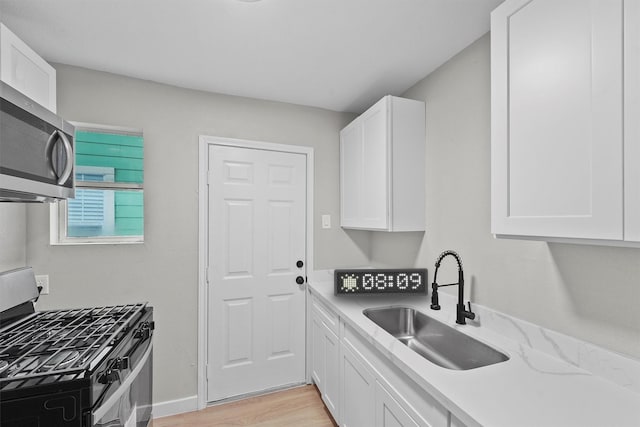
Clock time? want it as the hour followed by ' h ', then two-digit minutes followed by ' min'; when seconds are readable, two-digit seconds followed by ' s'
8 h 09 min
